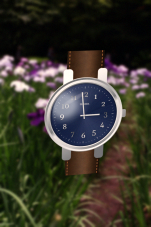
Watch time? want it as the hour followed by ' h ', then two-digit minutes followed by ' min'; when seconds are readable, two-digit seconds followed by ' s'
2 h 59 min
